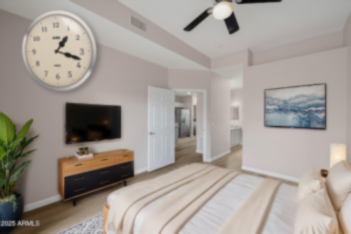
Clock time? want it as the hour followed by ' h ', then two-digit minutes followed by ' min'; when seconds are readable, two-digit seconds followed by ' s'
1 h 18 min
